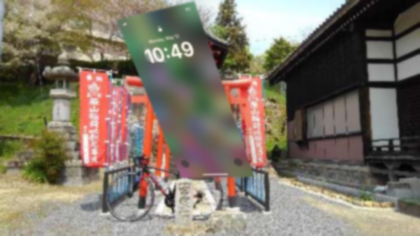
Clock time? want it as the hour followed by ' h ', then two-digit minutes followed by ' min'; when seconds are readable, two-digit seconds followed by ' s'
10 h 49 min
